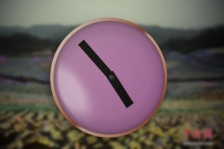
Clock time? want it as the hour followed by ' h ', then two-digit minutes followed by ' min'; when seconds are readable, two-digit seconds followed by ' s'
4 h 53 min
